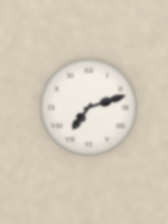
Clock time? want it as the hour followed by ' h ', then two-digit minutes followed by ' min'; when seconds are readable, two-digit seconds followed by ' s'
7 h 12 min
